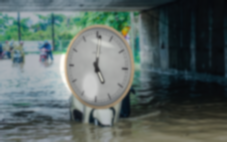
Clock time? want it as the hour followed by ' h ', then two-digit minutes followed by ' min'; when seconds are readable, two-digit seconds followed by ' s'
5 h 01 min
